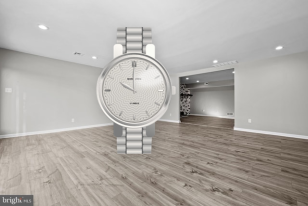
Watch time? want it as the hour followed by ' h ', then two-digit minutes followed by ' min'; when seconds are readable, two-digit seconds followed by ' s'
10 h 00 min
